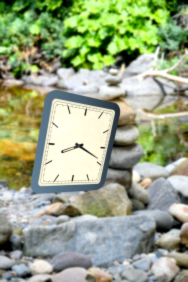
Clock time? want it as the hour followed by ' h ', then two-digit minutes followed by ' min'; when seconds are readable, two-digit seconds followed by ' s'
8 h 19 min
